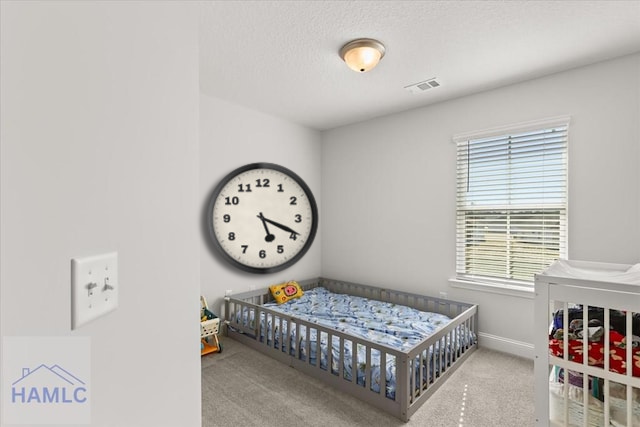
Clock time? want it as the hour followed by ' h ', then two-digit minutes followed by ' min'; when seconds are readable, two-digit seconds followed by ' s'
5 h 19 min
